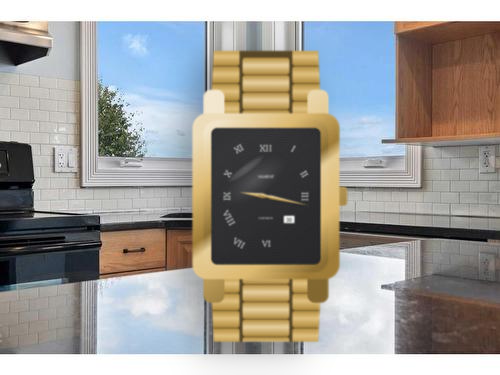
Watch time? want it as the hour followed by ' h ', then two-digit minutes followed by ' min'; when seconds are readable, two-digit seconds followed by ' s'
9 h 17 min
